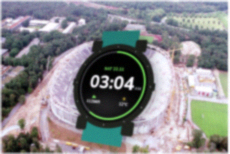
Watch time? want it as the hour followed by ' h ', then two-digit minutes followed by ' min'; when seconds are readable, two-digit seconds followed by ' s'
3 h 04 min
